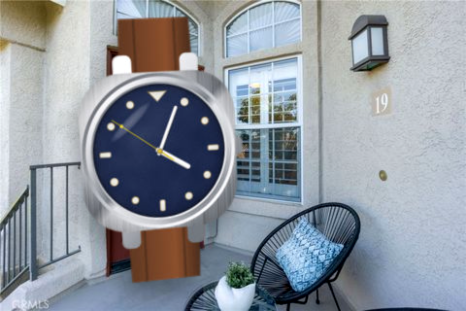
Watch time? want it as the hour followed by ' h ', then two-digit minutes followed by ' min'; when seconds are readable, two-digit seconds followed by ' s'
4 h 03 min 51 s
